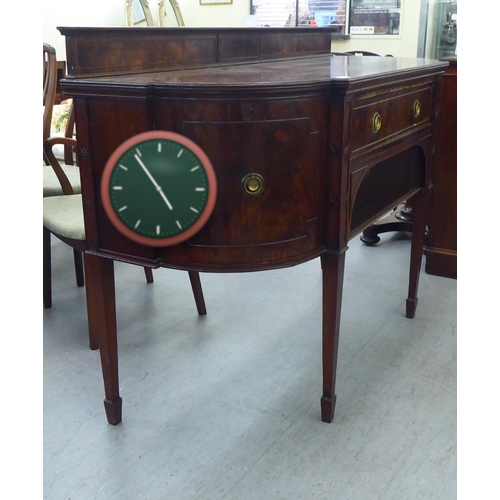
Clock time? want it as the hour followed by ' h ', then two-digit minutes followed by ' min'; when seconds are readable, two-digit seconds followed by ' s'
4 h 54 min
